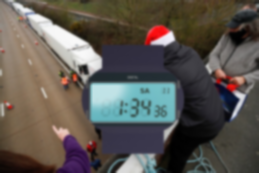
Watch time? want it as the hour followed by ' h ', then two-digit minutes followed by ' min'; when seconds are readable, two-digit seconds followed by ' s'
1 h 34 min 36 s
